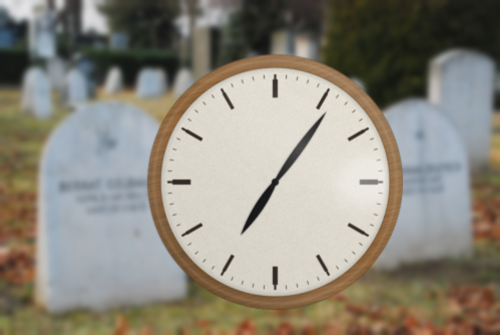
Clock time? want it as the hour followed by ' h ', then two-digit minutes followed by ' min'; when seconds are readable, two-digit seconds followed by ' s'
7 h 06 min
